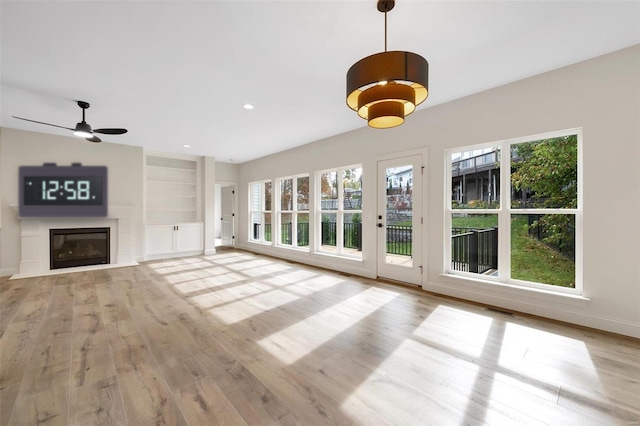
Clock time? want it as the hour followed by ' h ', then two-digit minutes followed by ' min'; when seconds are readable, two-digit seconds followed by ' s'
12 h 58 min
